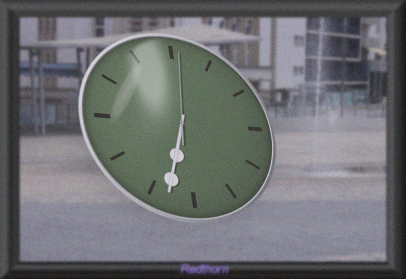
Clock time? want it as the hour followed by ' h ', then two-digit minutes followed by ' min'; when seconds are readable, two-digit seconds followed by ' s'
6 h 33 min 01 s
